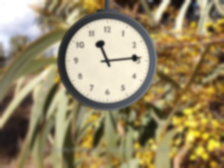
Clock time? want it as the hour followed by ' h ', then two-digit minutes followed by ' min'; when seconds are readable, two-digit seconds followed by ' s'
11 h 14 min
